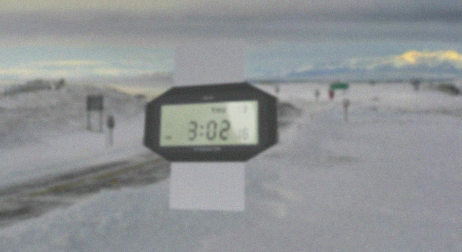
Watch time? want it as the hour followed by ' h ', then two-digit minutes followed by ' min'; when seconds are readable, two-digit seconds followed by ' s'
3 h 02 min
